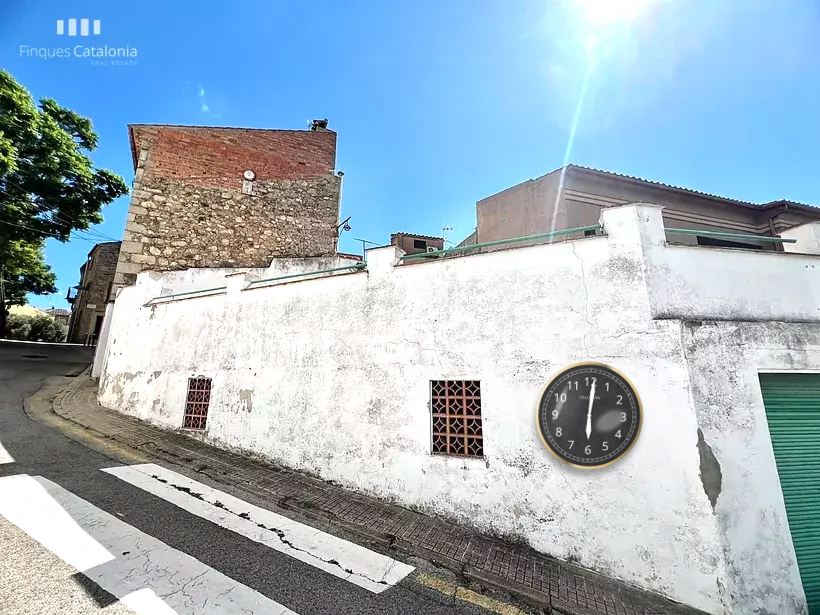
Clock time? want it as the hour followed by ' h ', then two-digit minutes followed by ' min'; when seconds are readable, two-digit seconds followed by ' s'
6 h 01 min
